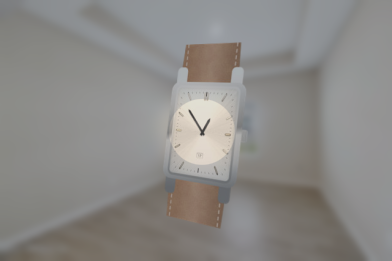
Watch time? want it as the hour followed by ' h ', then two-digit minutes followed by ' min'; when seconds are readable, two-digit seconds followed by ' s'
12 h 53 min
